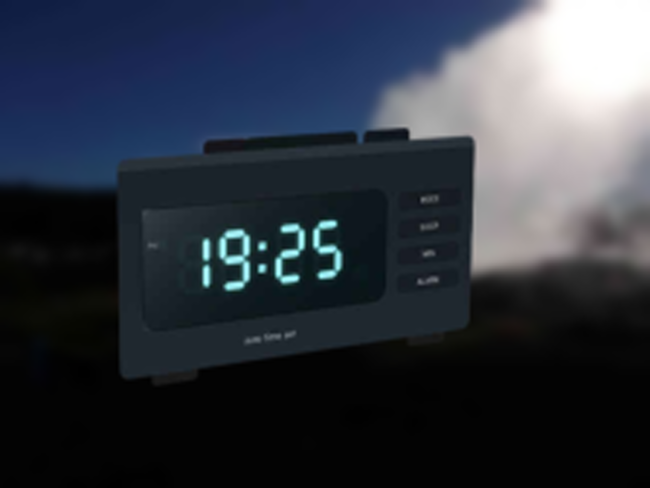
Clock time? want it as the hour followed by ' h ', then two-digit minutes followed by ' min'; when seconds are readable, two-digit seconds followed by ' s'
19 h 25 min
